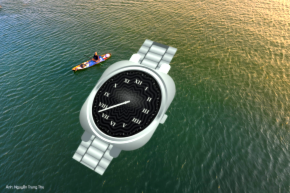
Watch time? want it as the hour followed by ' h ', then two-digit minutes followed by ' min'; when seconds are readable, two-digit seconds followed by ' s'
7 h 38 min
